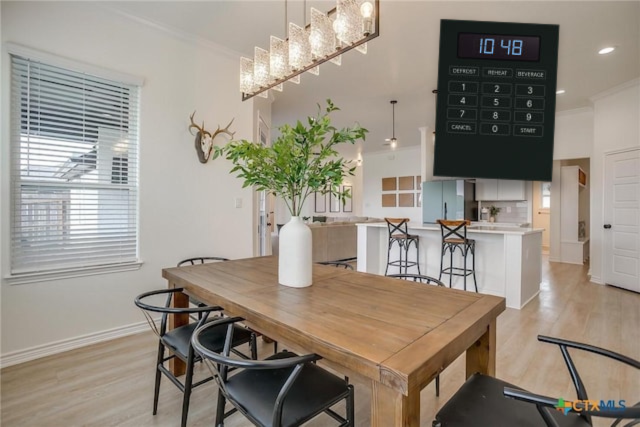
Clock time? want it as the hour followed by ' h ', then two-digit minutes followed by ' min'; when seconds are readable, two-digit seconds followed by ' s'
10 h 48 min
